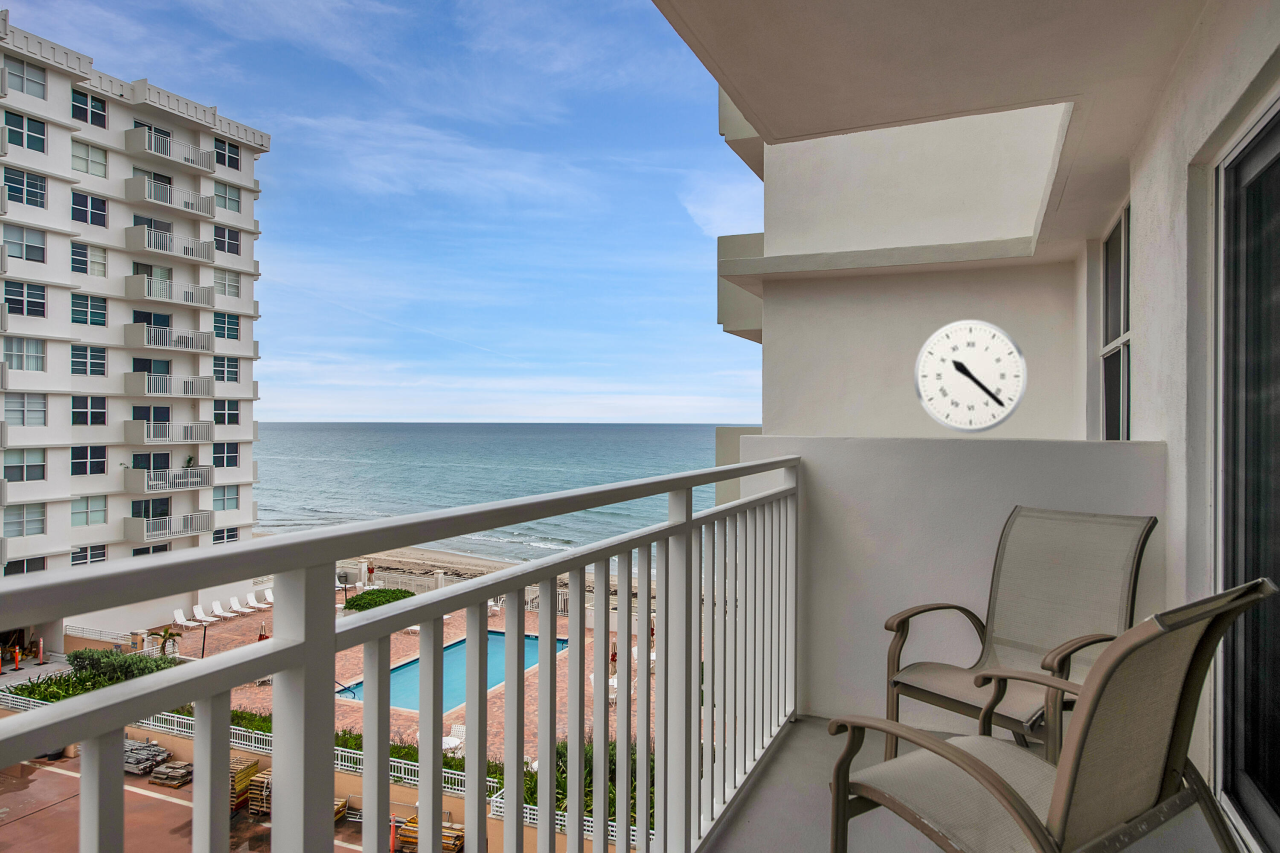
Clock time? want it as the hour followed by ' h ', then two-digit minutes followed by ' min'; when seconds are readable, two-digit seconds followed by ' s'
10 h 22 min
